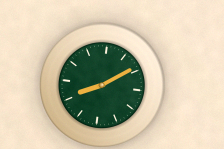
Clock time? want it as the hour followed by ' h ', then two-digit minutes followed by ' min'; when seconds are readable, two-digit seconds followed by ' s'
8 h 09 min
